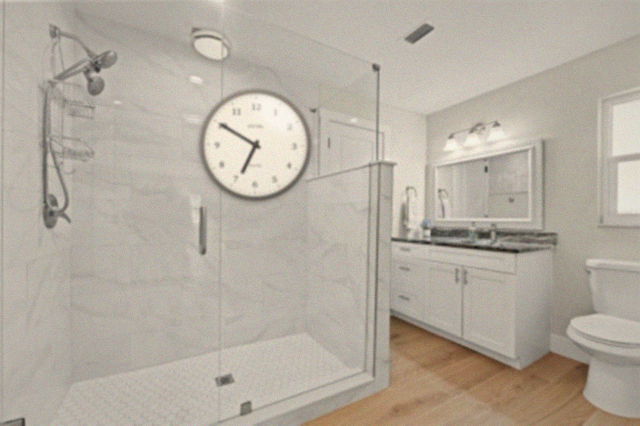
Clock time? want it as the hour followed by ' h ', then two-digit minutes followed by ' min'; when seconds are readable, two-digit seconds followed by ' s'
6 h 50 min
